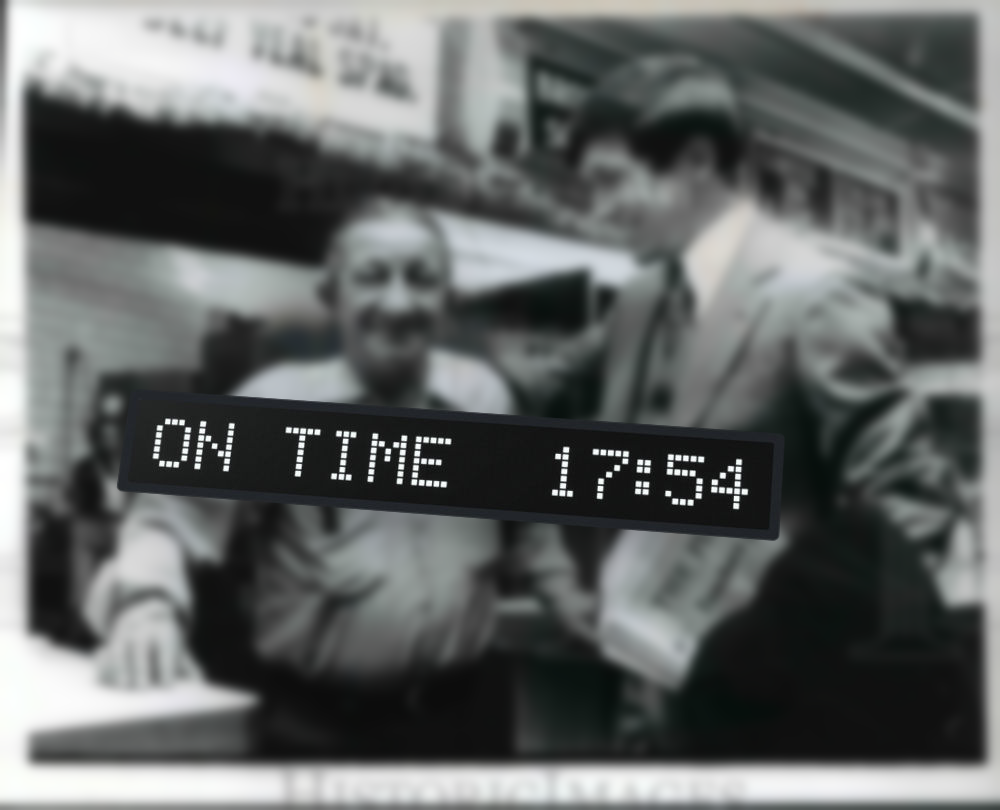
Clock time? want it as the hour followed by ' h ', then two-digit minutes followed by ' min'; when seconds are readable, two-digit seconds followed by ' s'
17 h 54 min
